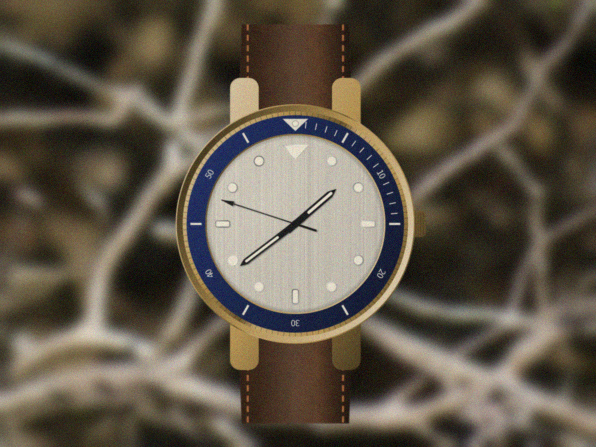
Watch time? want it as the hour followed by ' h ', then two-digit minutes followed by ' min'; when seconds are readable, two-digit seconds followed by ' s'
1 h 38 min 48 s
